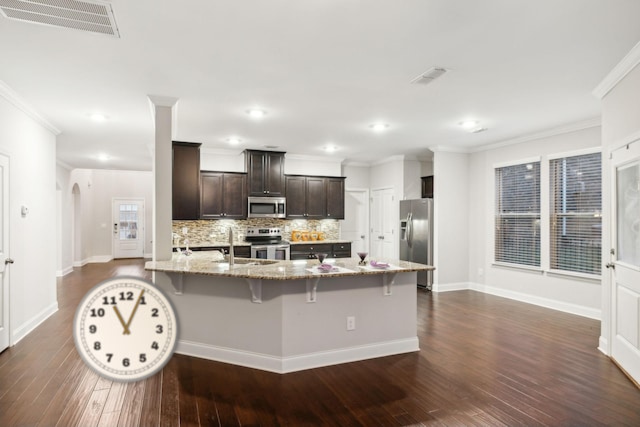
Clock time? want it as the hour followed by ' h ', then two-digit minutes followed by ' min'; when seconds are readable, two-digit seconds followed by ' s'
11 h 04 min
